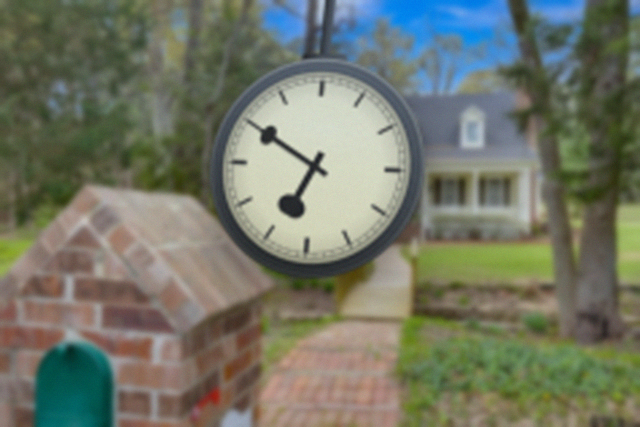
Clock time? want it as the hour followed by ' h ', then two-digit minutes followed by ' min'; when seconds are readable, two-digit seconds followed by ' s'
6 h 50 min
